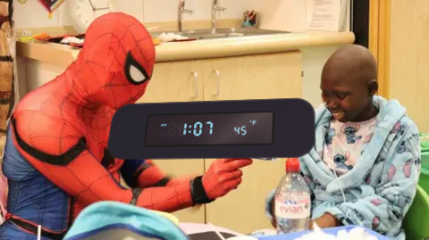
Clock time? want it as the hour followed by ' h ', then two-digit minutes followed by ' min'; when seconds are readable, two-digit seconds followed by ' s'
1 h 07 min
